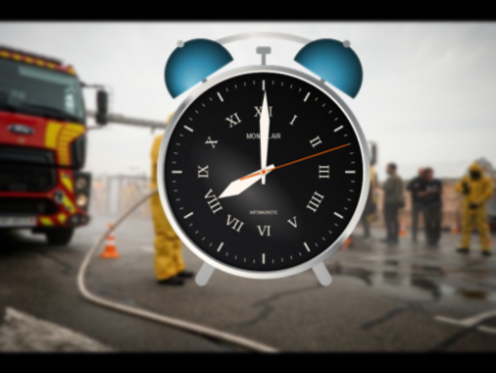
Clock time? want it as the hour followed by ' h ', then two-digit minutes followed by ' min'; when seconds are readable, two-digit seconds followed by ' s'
8 h 00 min 12 s
